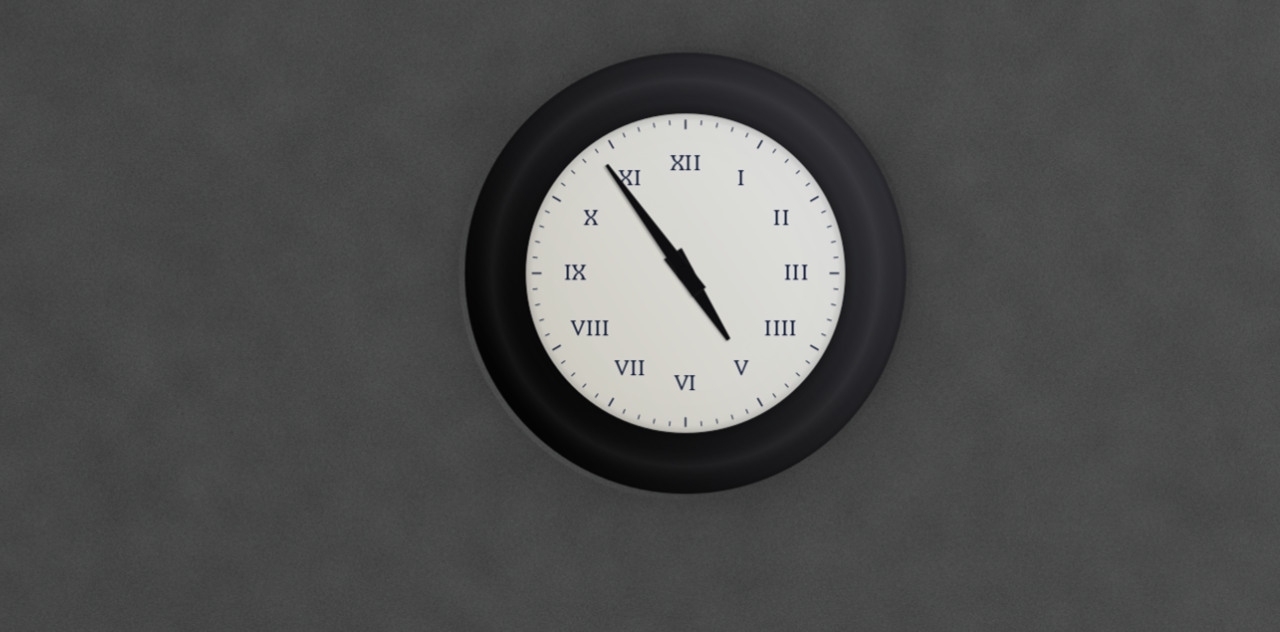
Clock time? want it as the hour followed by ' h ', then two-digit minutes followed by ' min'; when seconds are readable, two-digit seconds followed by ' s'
4 h 54 min
